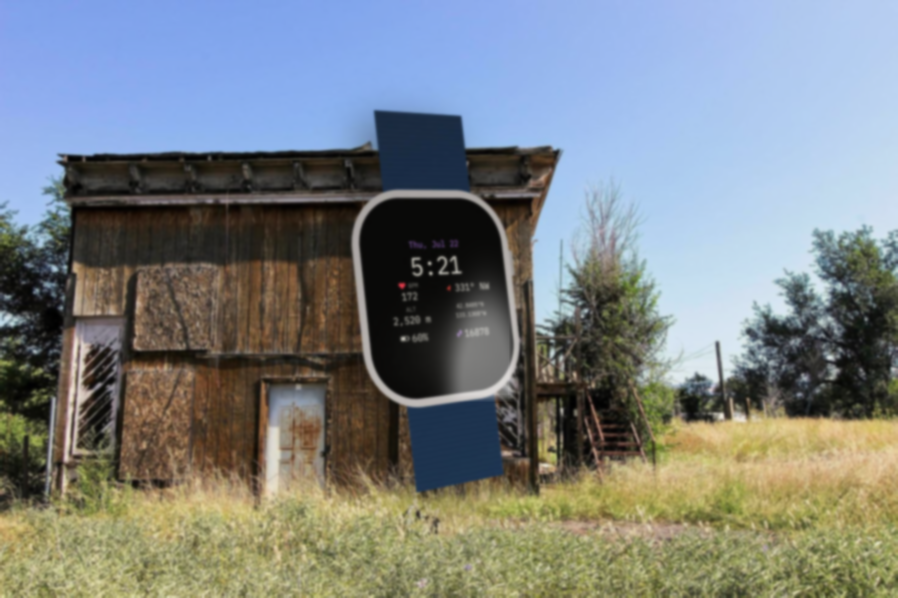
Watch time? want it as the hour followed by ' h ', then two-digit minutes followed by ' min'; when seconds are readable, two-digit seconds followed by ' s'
5 h 21 min
